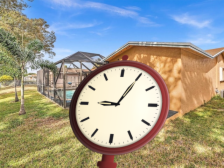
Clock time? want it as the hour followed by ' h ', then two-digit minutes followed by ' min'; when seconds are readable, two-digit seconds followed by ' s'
9 h 05 min
